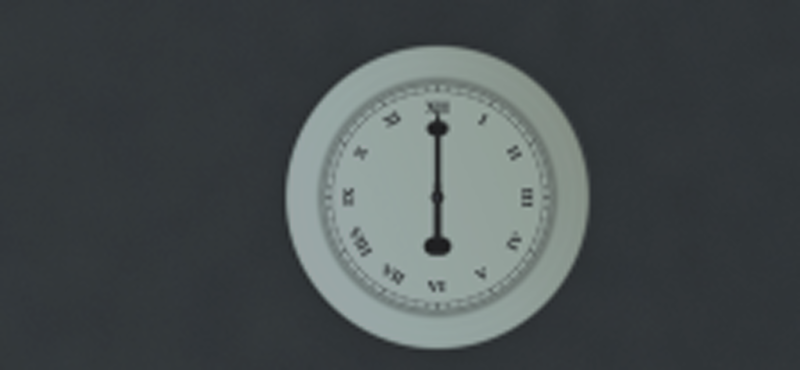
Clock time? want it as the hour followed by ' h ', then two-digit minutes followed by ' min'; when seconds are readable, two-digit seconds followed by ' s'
6 h 00 min
